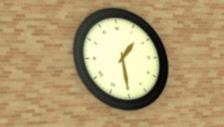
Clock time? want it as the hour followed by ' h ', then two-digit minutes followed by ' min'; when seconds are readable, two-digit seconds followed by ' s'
1 h 30 min
